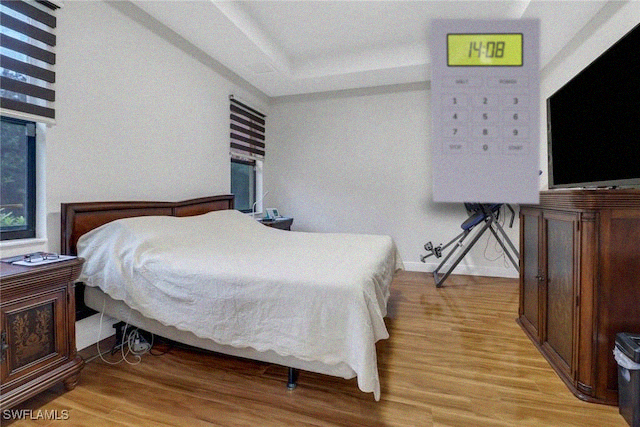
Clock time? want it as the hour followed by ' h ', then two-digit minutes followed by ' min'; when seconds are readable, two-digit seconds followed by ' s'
14 h 08 min
